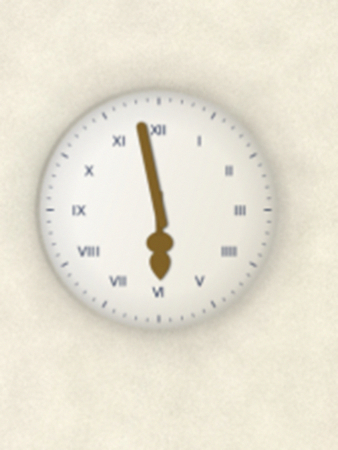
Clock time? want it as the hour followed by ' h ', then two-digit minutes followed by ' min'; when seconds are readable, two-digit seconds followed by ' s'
5 h 58 min
